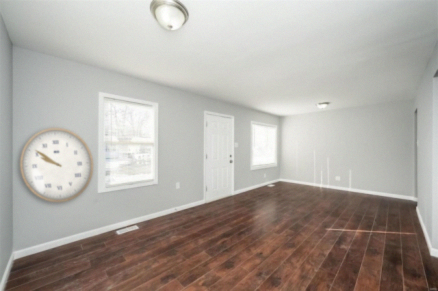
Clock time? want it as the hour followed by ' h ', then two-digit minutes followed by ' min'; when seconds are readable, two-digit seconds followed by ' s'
9 h 51 min
